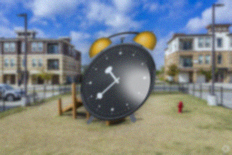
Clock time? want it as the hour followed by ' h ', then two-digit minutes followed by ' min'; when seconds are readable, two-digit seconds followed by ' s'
10 h 38 min
